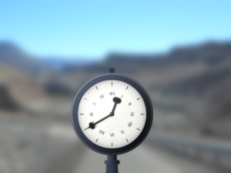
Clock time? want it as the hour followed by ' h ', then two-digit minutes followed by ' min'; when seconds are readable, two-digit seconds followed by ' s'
12 h 40 min
